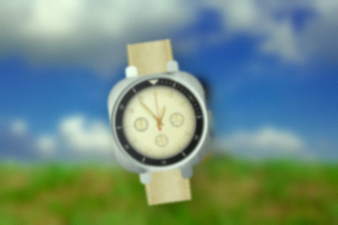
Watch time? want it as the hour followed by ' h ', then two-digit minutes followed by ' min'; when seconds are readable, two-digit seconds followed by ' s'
12 h 54 min
